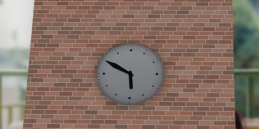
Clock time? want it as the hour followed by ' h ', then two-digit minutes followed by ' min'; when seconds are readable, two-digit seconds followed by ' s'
5 h 50 min
